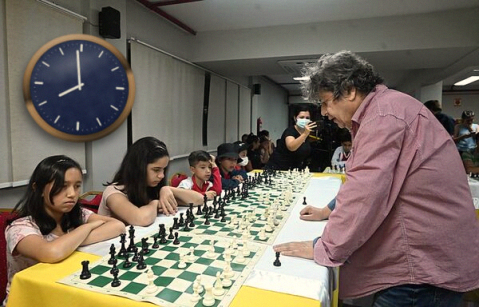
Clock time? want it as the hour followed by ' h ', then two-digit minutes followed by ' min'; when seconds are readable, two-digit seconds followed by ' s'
7 h 59 min
